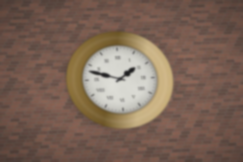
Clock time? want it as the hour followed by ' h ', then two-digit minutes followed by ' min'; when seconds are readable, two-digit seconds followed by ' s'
1 h 48 min
